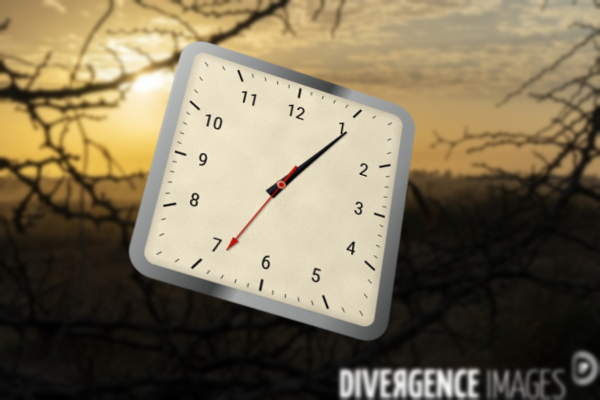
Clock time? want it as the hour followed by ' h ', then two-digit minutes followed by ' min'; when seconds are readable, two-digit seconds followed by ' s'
1 h 05 min 34 s
